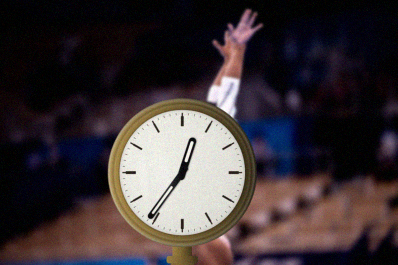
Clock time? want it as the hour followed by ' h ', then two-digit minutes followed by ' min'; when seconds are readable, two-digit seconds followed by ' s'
12 h 36 min
